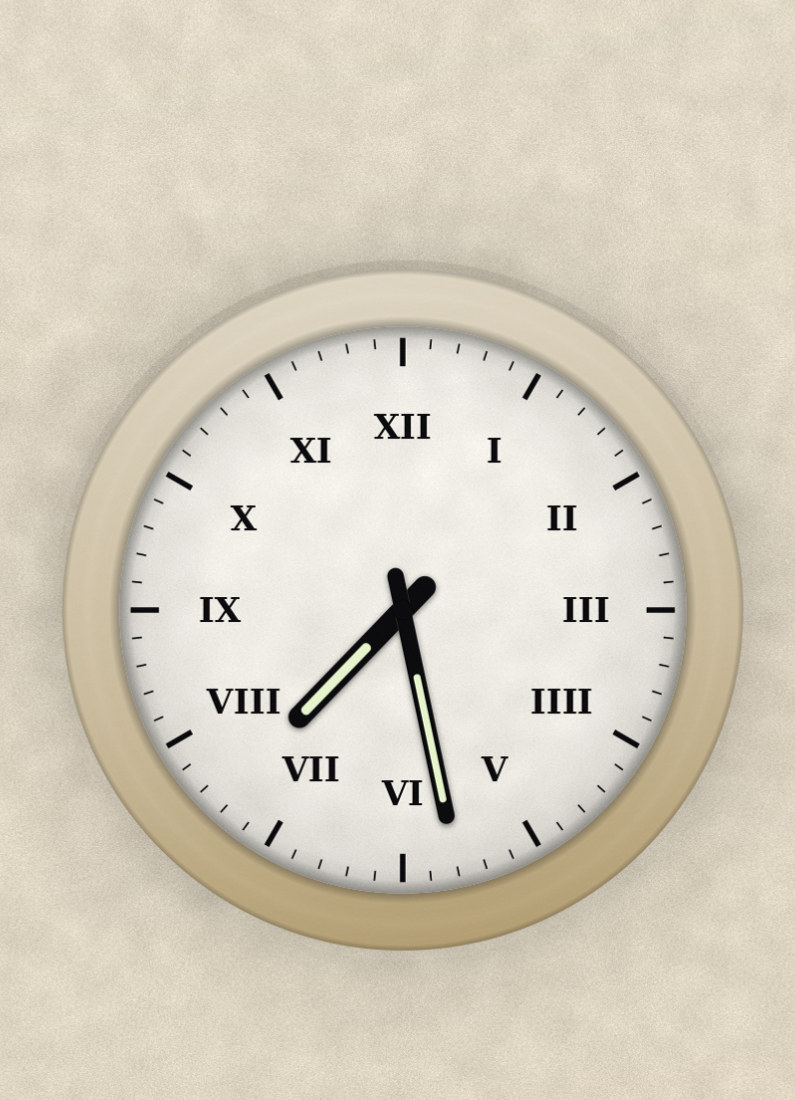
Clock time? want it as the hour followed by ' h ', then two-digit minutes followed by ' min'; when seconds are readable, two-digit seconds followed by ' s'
7 h 28 min
